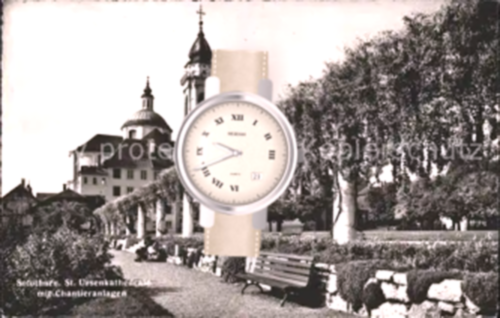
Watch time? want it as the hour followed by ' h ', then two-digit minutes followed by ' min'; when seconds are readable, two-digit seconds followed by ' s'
9 h 41 min
